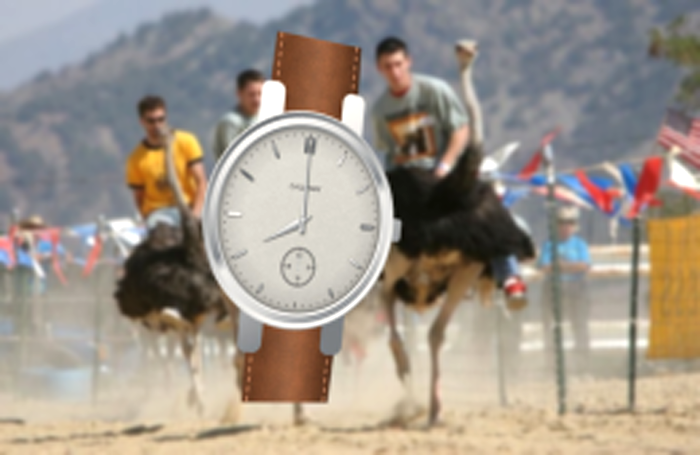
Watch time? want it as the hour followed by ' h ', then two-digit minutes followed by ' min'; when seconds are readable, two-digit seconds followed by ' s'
8 h 00 min
